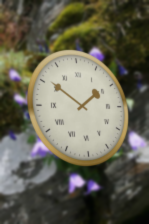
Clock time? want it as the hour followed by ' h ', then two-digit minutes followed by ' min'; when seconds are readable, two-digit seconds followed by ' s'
1 h 51 min
